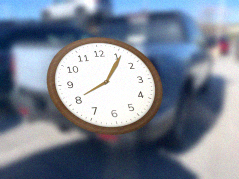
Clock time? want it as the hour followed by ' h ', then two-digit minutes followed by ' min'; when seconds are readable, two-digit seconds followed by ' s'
8 h 06 min
